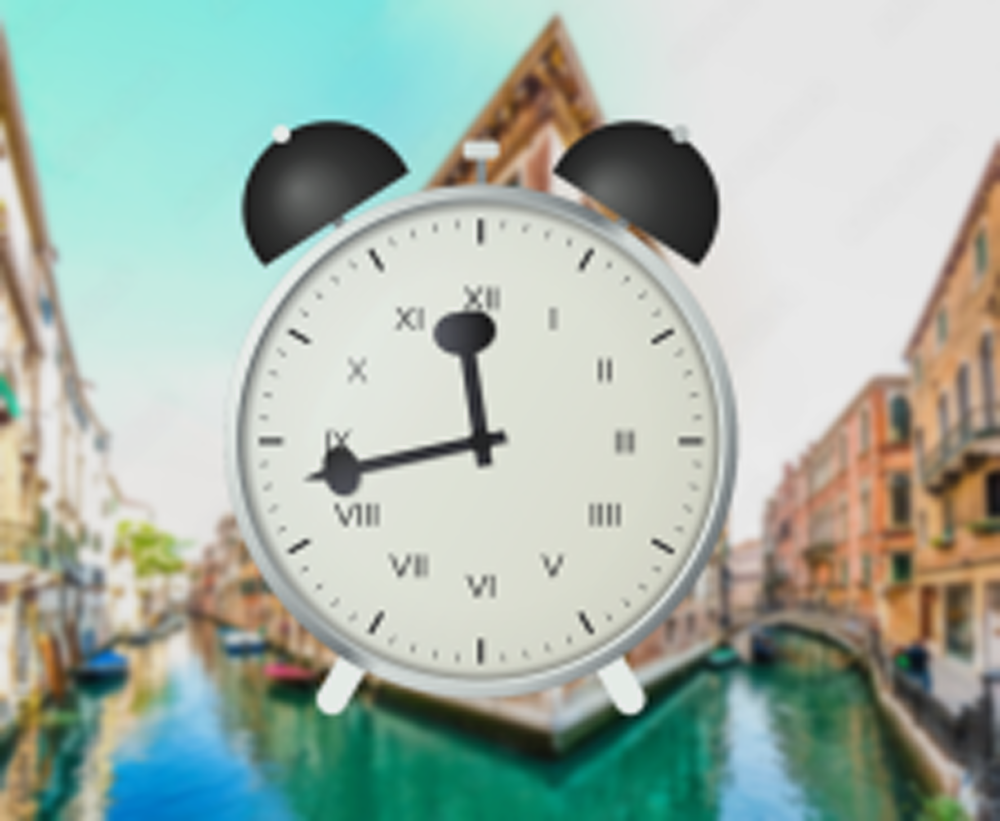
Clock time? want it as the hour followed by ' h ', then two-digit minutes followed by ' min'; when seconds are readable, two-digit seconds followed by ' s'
11 h 43 min
